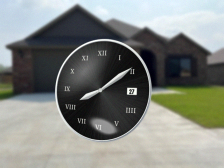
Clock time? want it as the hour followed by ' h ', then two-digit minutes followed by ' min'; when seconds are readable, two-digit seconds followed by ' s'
8 h 09 min
